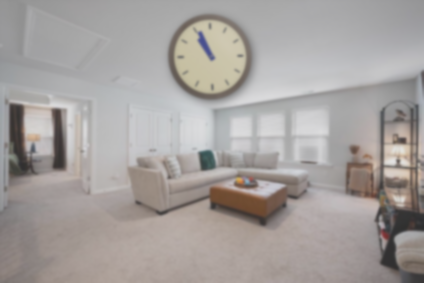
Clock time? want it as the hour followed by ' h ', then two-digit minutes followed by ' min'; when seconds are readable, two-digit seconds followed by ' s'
10 h 56 min
